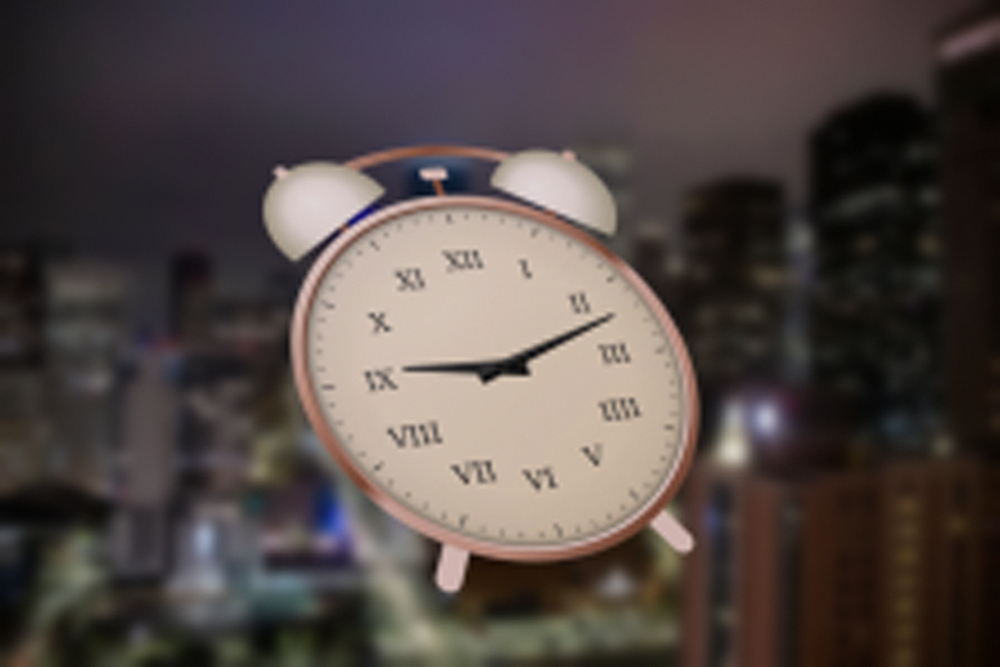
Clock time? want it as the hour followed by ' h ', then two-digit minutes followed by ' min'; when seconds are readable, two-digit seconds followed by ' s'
9 h 12 min
